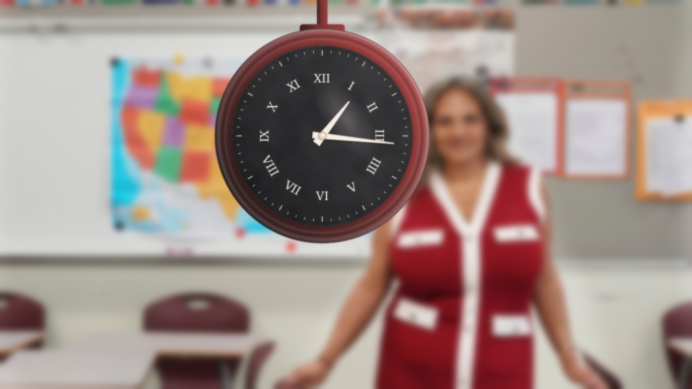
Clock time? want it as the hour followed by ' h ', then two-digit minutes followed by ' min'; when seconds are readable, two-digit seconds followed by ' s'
1 h 16 min
